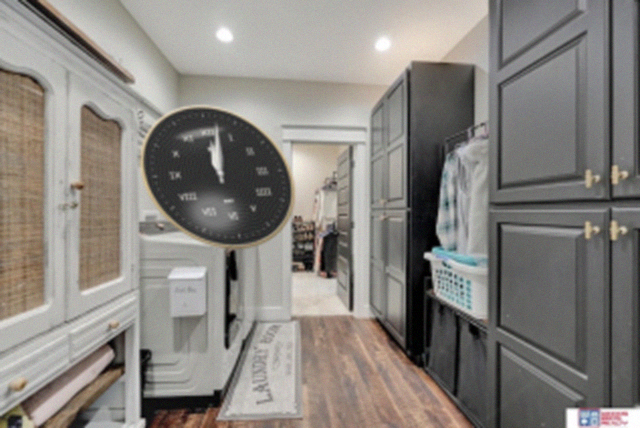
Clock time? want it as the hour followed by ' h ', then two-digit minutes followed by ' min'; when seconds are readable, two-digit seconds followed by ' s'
12 h 02 min
